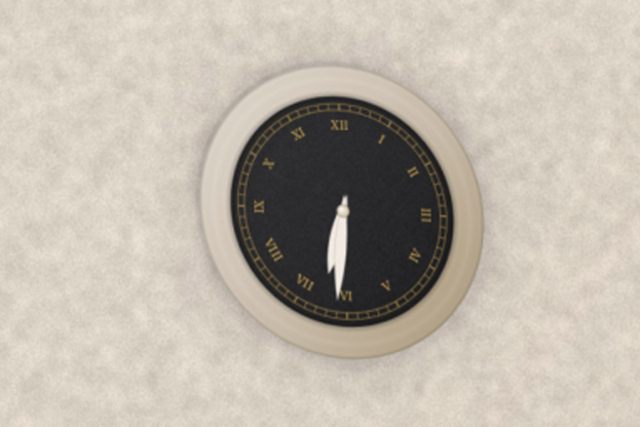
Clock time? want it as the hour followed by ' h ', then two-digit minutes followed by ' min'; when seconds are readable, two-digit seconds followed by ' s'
6 h 31 min
